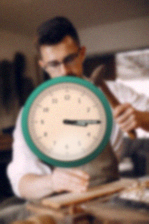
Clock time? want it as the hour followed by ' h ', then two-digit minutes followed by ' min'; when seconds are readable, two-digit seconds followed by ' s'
3 h 15 min
